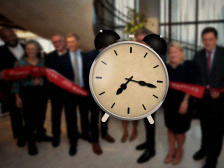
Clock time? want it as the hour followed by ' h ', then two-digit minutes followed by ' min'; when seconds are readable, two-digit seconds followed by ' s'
7 h 17 min
